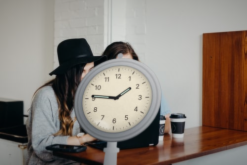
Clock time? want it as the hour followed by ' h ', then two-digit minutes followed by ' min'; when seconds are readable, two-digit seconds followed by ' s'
1 h 46 min
